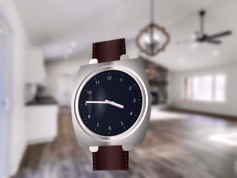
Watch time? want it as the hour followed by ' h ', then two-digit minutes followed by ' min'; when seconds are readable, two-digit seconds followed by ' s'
3 h 46 min
